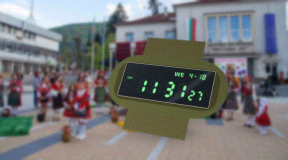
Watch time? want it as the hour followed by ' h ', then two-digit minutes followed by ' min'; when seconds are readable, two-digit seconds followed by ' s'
11 h 31 min 27 s
